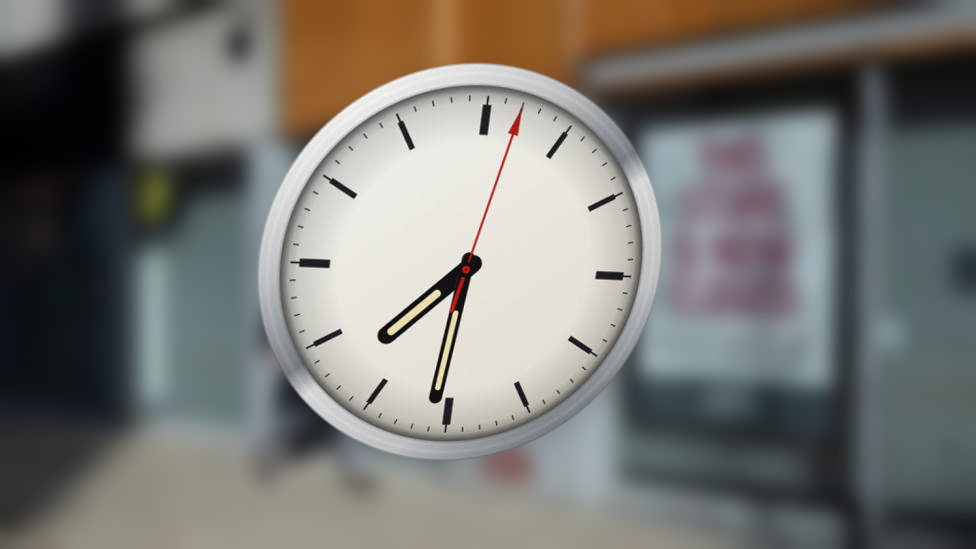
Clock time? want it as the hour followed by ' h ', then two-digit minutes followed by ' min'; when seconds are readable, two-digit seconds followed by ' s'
7 h 31 min 02 s
